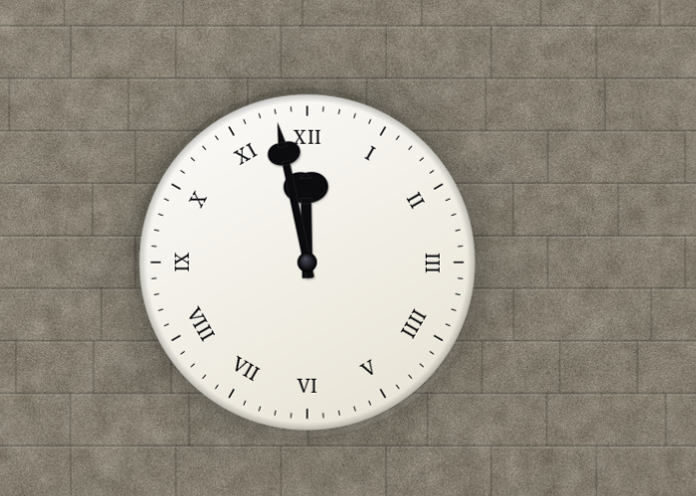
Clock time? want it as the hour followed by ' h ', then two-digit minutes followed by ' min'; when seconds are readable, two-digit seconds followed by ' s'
11 h 58 min
